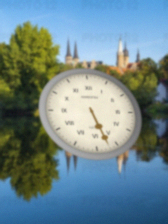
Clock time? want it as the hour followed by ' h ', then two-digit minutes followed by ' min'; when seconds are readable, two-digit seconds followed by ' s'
5 h 27 min
